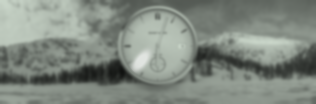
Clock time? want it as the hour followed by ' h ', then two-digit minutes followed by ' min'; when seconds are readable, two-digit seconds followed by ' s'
6 h 03 min
